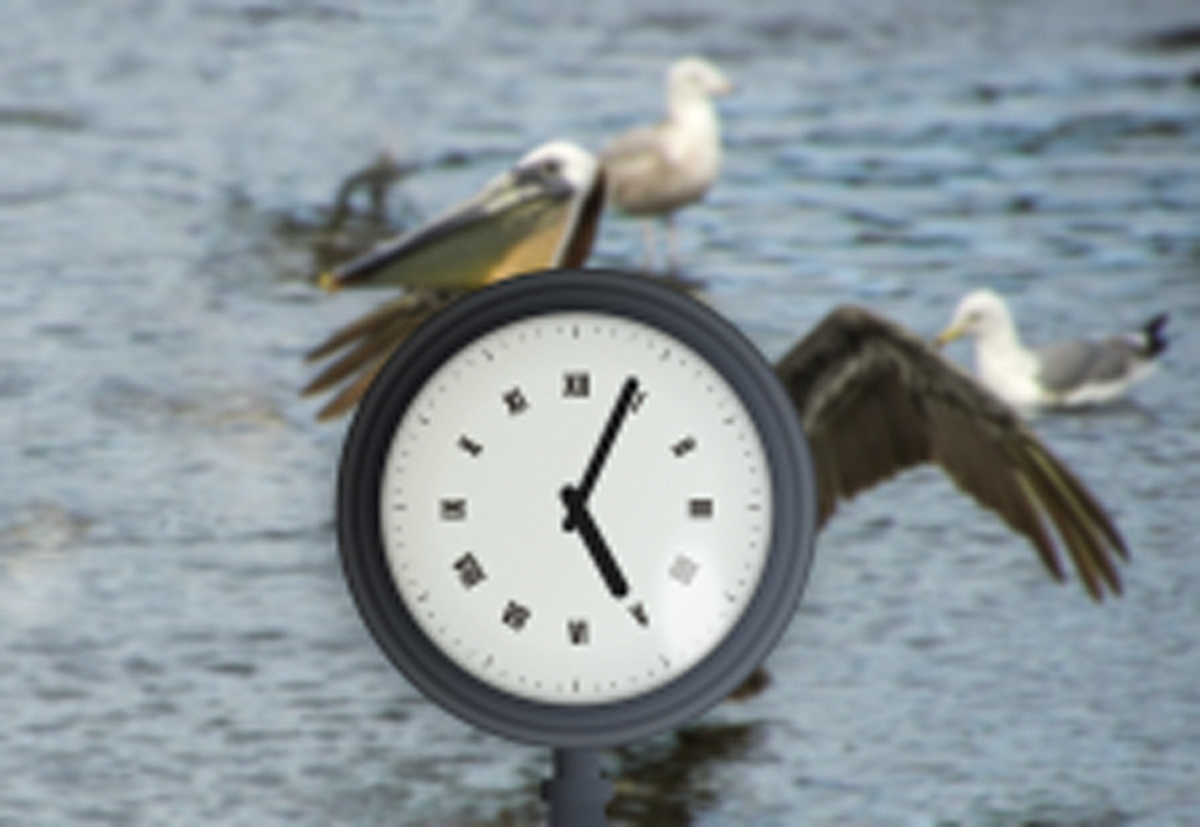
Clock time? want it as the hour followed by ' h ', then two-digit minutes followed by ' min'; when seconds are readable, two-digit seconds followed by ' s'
5 h 04 min
